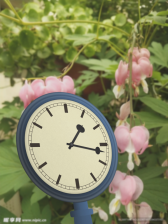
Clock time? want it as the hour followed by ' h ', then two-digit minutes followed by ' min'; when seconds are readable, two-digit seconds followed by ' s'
1 h 17 min
